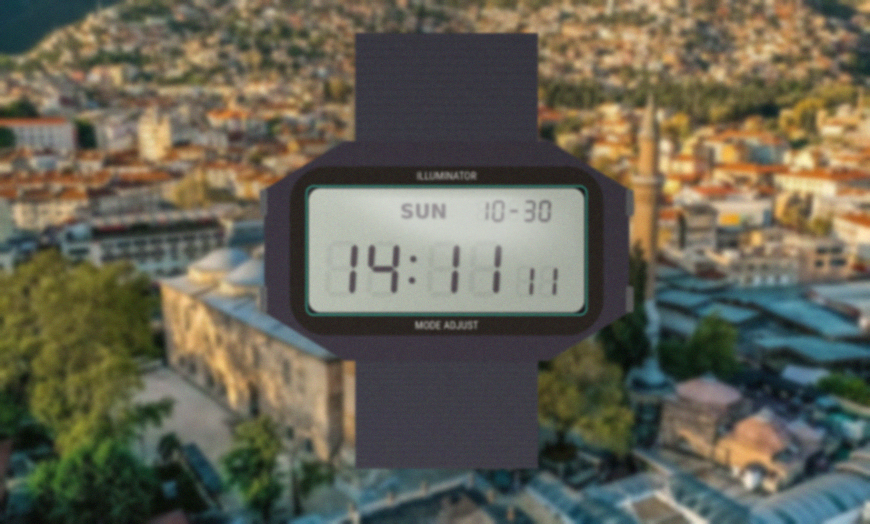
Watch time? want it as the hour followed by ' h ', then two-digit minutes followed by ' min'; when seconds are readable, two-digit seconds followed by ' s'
14 h 11 min 11 s
